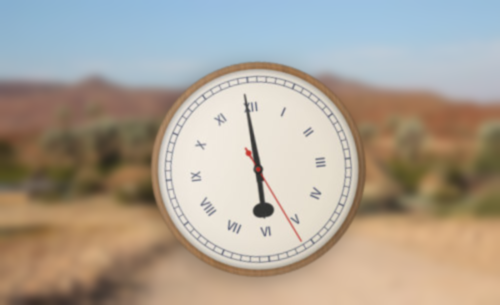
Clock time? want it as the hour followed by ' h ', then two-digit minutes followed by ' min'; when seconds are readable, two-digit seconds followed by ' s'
5 h 59 min 26 s
